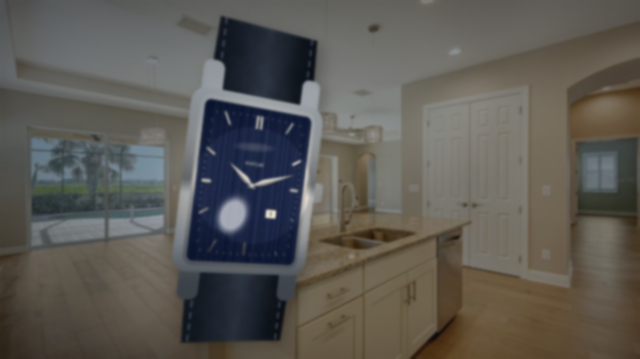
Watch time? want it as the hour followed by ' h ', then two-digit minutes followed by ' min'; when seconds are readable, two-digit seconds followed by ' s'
10 h 12 min
